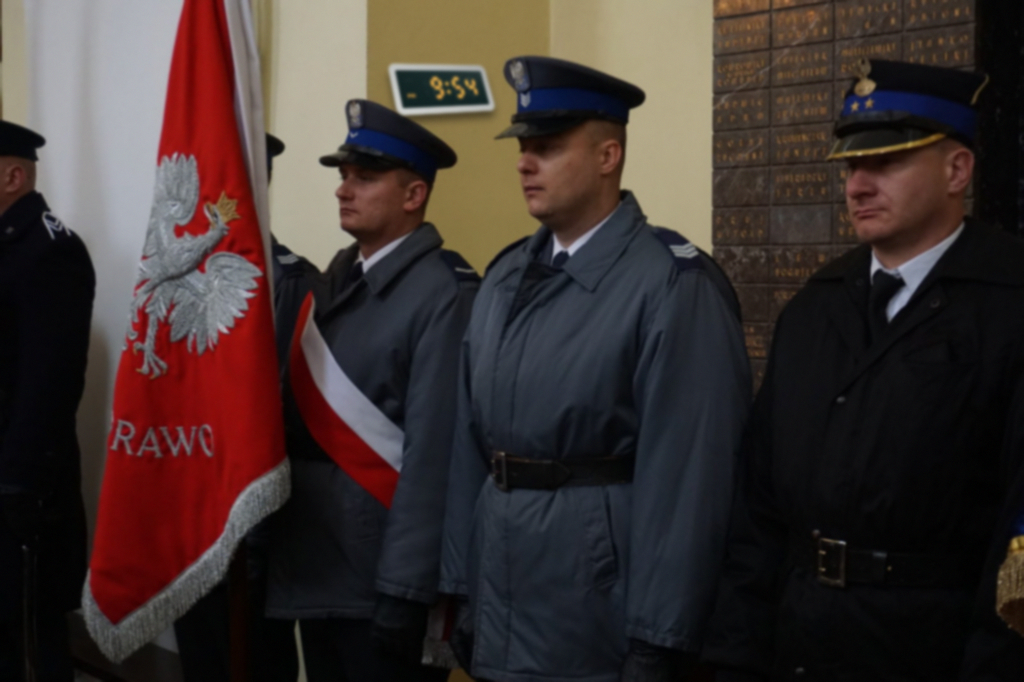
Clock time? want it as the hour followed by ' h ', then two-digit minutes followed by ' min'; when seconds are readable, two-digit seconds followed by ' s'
9 h 54 min
